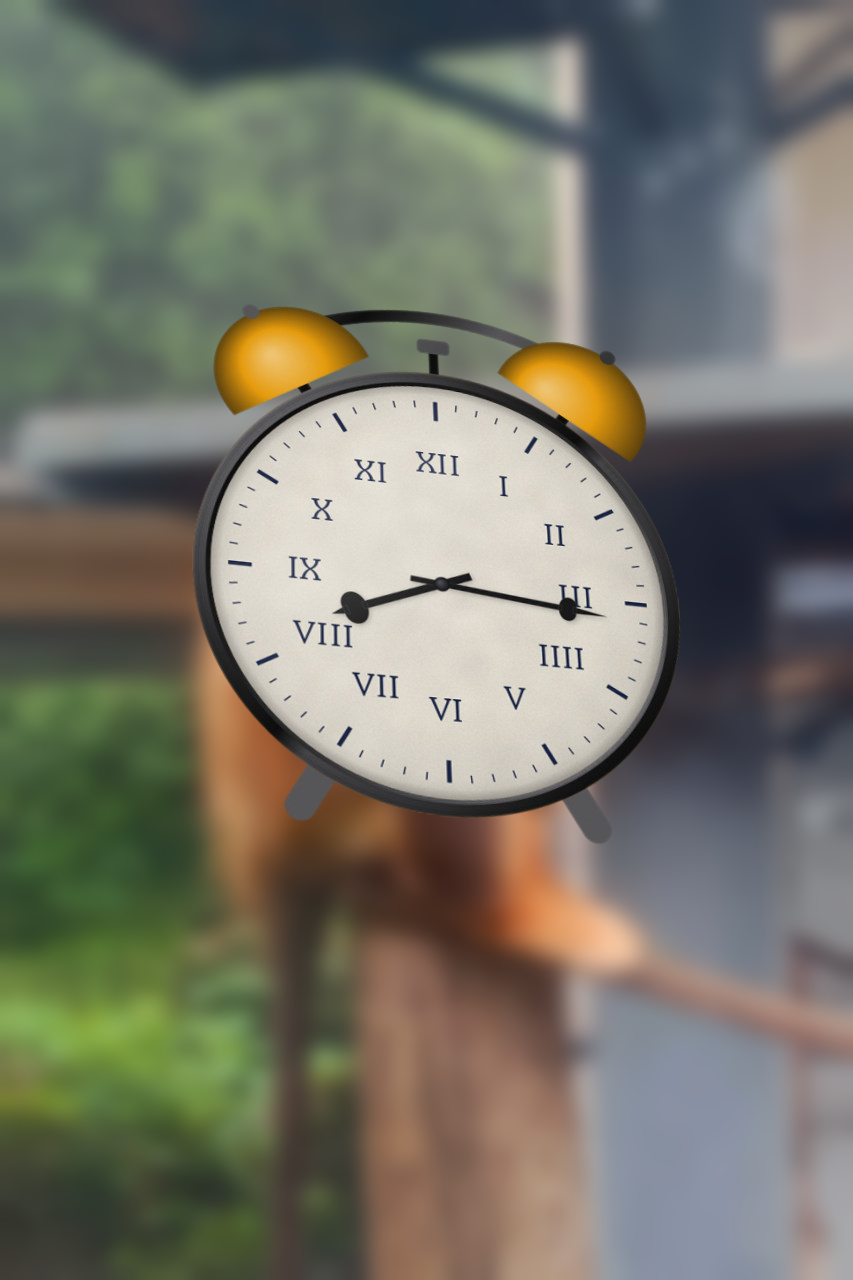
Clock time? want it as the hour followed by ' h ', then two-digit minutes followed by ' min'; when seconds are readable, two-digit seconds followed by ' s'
8 h 16 min
